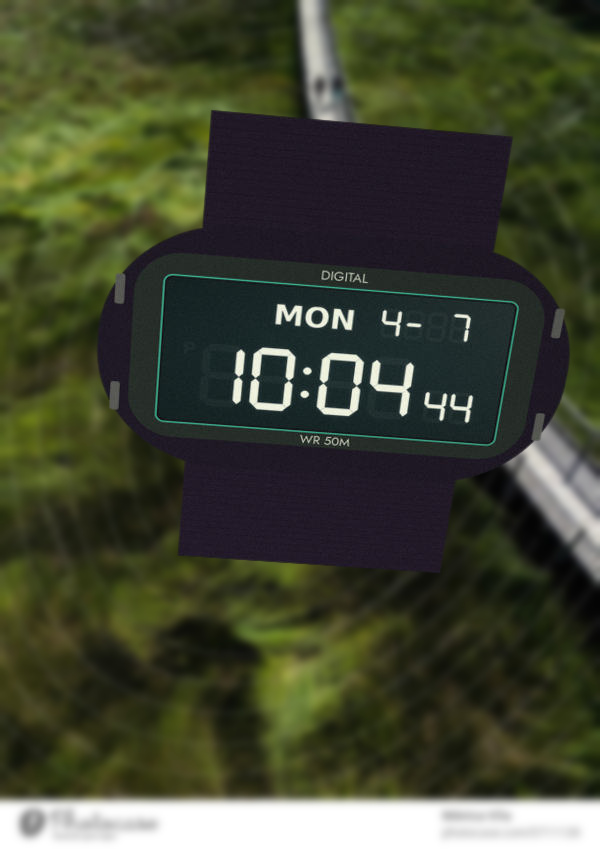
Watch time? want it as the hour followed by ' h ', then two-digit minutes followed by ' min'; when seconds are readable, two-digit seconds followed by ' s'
10 h 04 min 44 s
